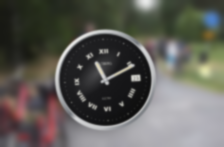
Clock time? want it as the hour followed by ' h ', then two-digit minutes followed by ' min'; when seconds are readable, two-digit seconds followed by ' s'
11 h 11 min
